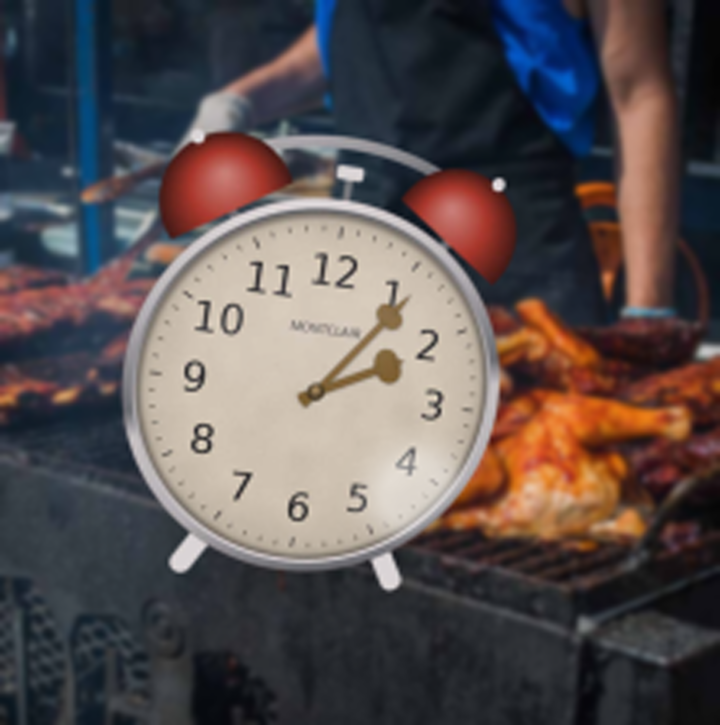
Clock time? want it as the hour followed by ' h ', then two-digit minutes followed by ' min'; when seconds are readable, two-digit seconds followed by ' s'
2 h 06 min
